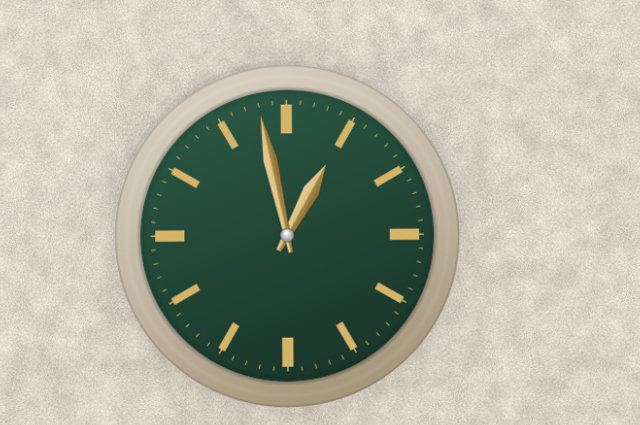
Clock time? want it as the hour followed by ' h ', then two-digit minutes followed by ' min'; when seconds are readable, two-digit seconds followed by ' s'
12 h 58 min
